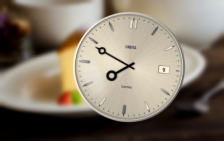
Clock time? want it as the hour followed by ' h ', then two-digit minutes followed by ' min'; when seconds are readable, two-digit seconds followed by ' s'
7 h 49 min
